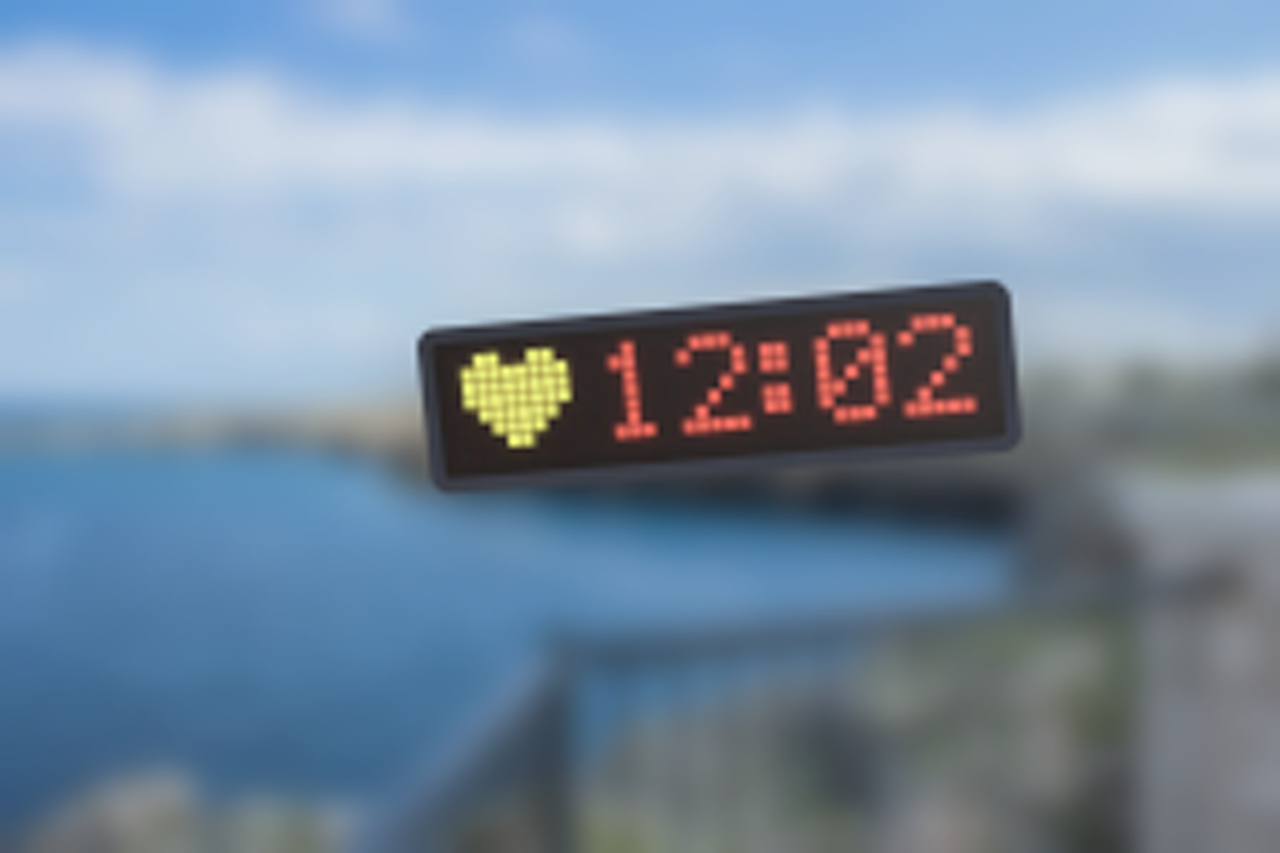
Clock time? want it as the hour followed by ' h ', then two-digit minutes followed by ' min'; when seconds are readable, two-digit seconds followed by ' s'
12 h 02 min
